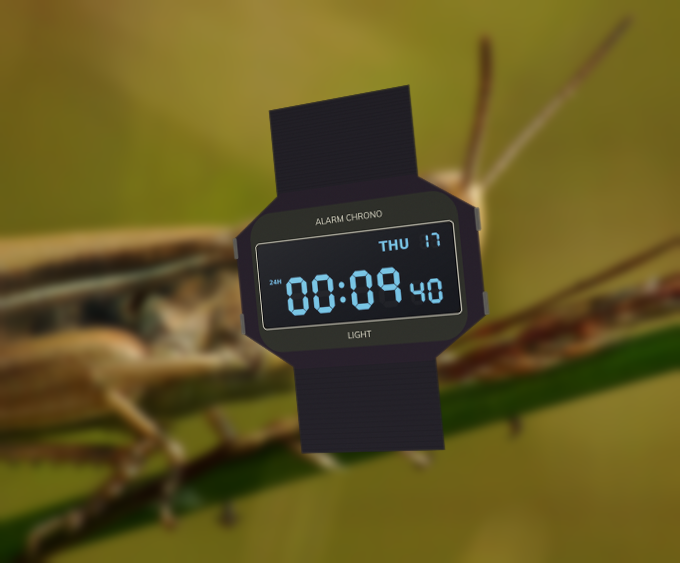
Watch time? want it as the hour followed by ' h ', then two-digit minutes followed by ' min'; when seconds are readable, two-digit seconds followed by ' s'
0 h 09 min 40 s
